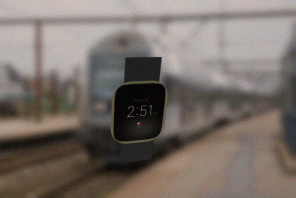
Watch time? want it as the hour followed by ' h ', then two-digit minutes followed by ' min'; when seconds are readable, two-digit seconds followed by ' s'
2 h 51 min
